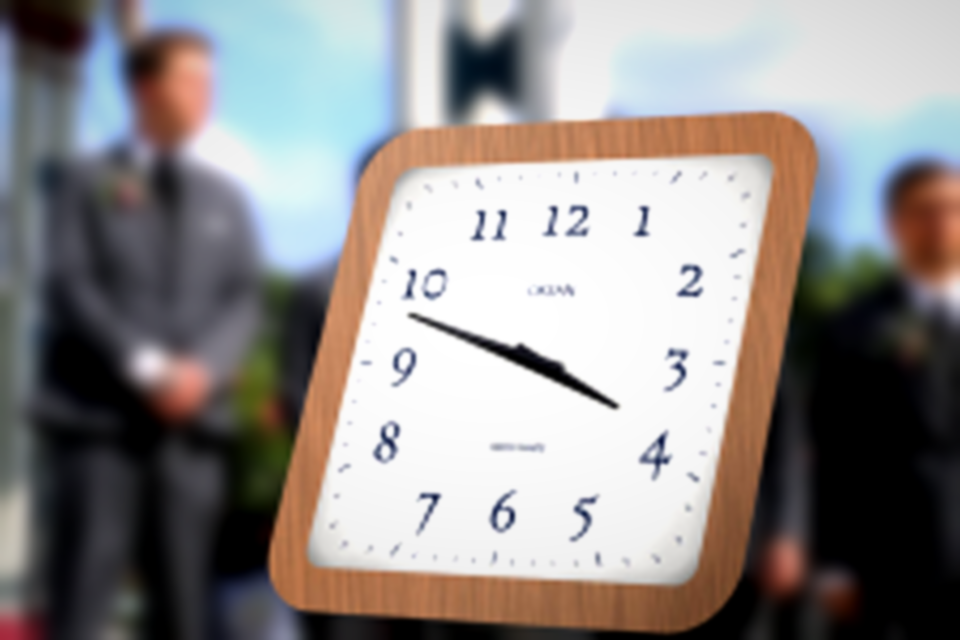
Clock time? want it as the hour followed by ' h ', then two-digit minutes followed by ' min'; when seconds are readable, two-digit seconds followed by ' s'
3 h 48 min
